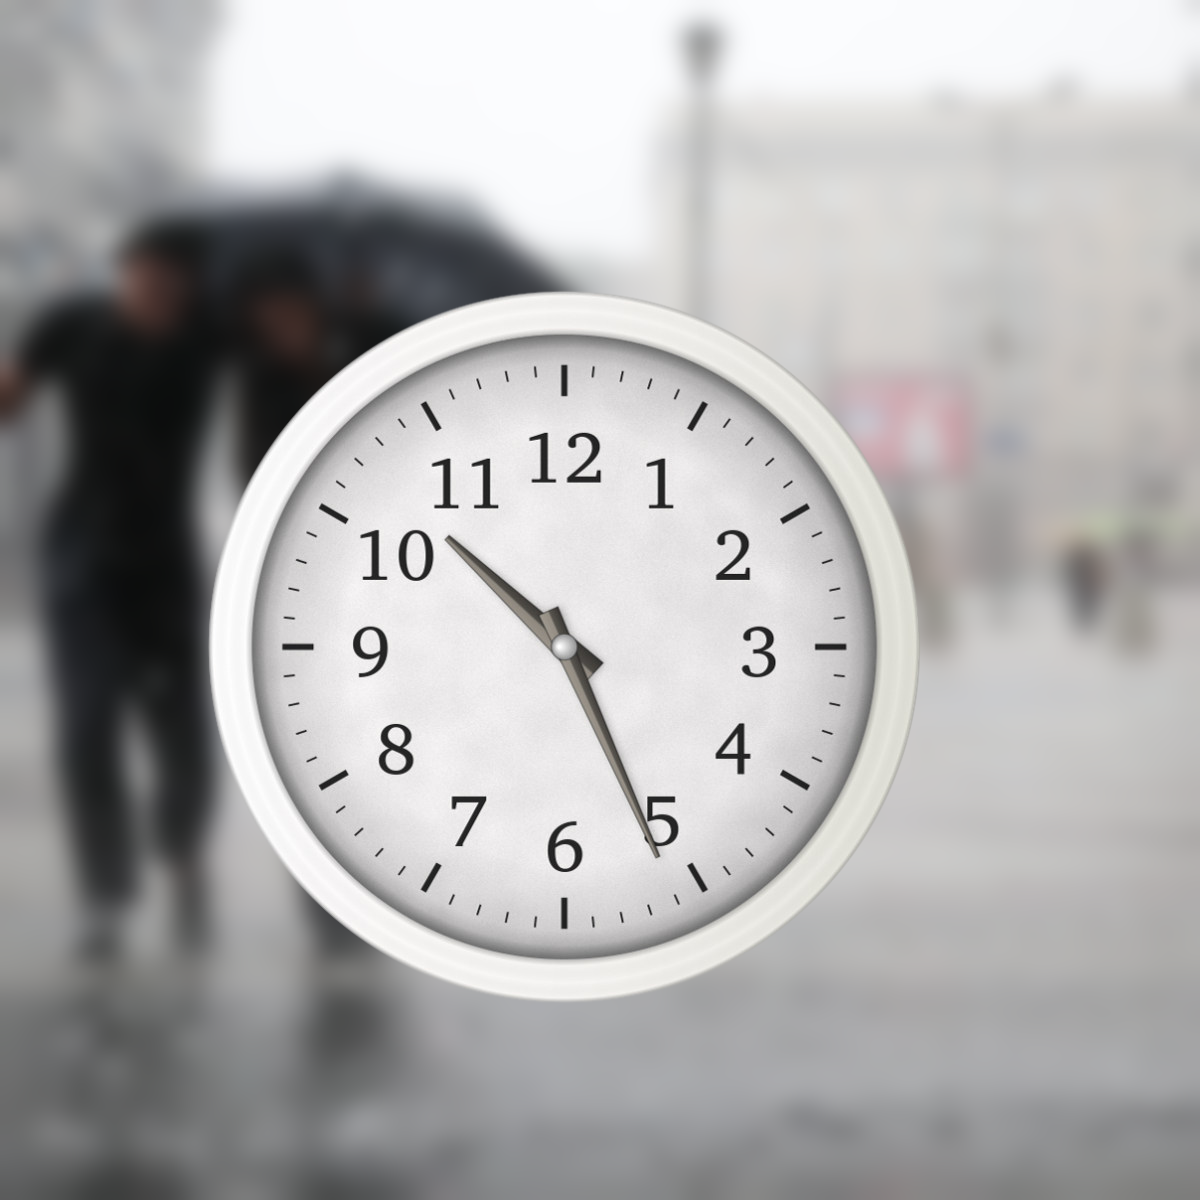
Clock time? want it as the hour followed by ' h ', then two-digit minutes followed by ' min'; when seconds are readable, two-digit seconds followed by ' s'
10 h 26 min
